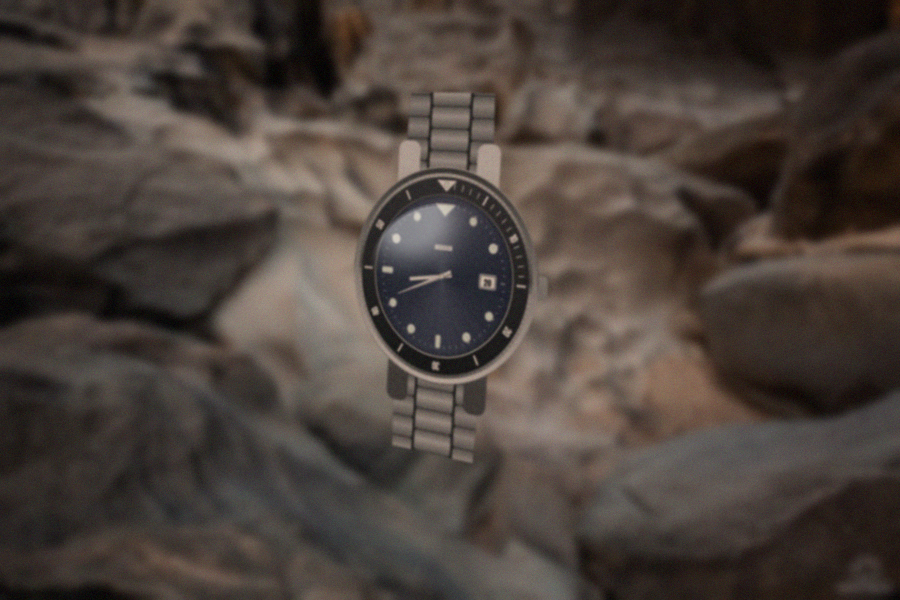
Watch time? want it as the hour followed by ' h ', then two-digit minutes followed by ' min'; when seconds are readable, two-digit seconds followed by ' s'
8 h 41 min
